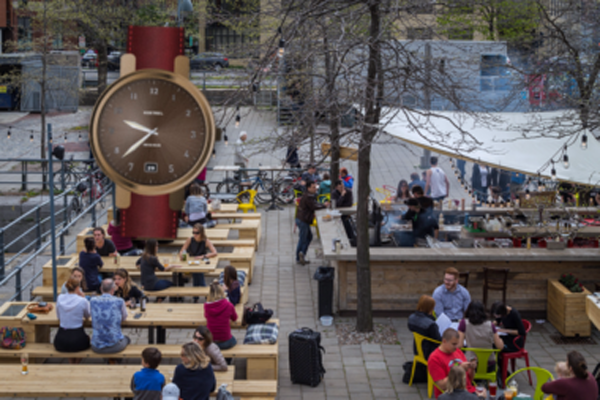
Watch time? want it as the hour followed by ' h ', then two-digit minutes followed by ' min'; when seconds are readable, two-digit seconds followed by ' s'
9 h 38 min
